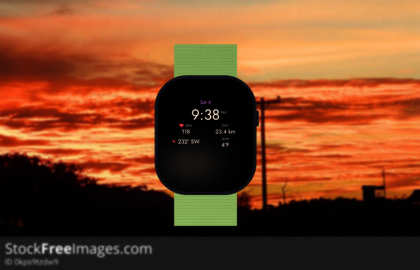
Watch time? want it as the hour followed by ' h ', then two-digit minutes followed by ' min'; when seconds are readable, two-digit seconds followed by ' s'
9 h 38 min
